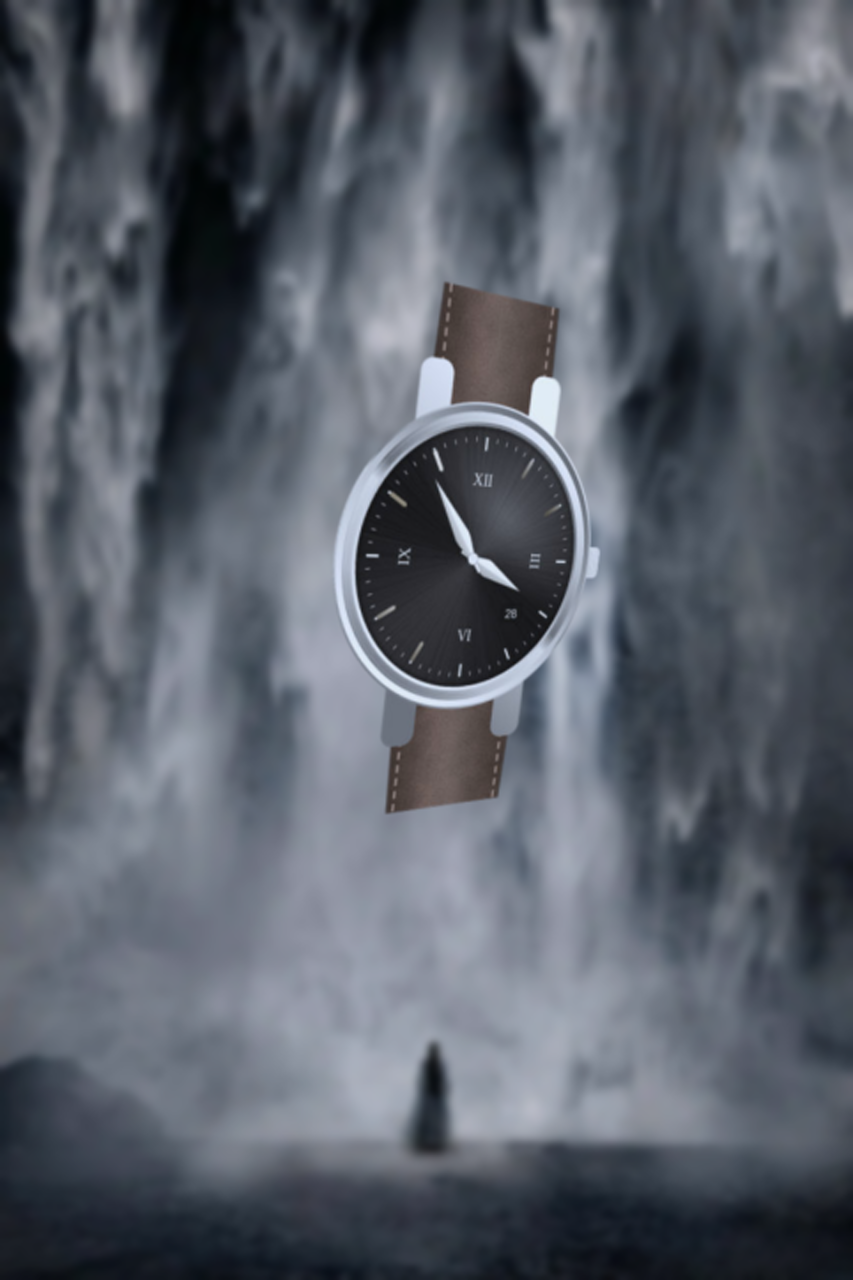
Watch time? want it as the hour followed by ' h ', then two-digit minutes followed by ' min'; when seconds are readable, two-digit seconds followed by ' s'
3 h 54 min
